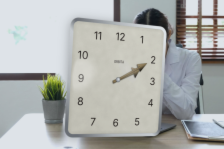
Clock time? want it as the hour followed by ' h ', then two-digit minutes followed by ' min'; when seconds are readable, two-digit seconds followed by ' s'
2 h 10 min
